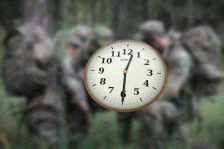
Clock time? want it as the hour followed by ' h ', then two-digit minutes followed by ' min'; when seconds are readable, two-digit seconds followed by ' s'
12 h 30 min
